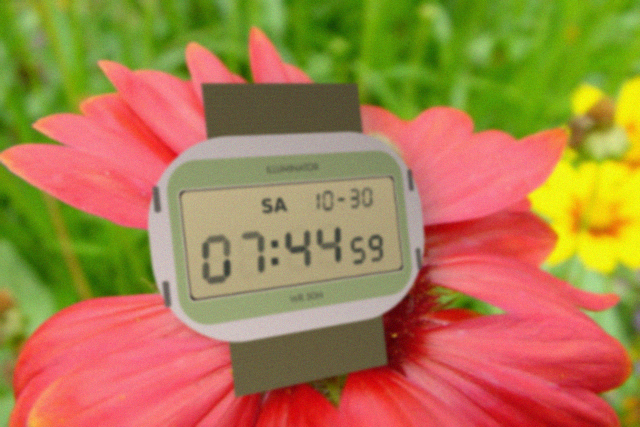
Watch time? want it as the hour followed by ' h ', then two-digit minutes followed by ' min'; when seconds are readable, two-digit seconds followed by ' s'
7 h 44 min 59 s
